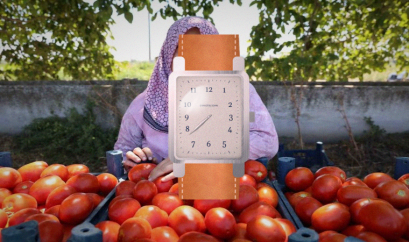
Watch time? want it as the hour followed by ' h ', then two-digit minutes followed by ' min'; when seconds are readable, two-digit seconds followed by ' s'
7 h 38 min
